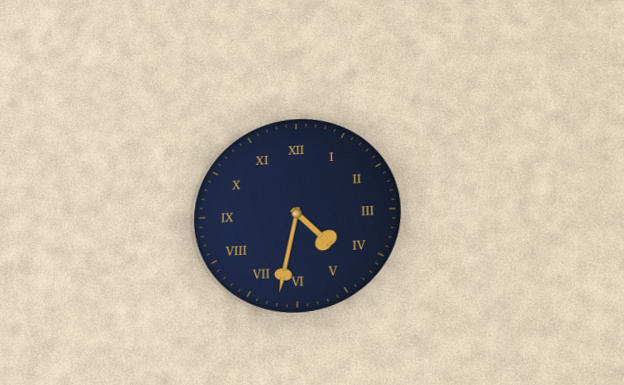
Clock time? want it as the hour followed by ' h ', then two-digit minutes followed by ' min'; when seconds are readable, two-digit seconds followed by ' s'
4 h 32 min
